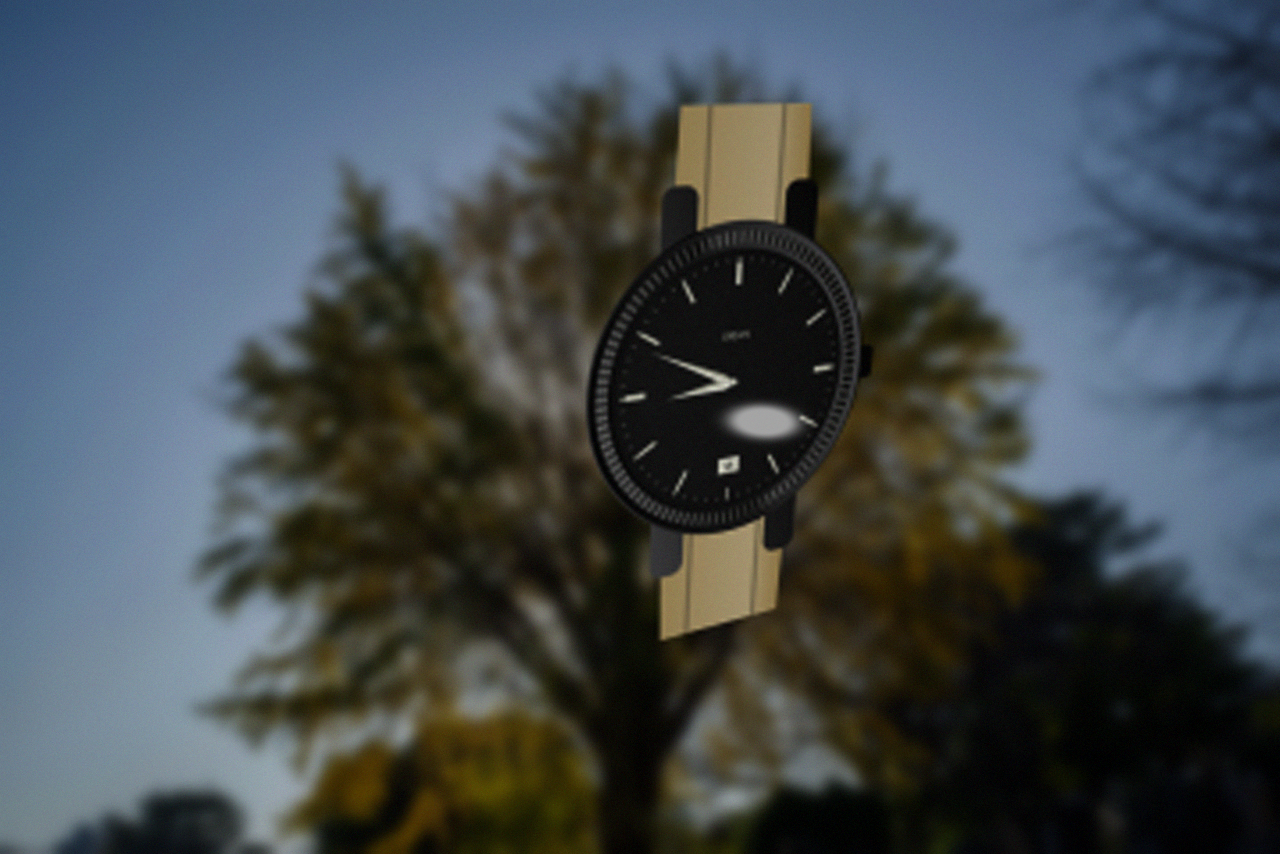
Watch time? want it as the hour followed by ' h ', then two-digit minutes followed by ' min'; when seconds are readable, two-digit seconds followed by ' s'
8 h 49 min
